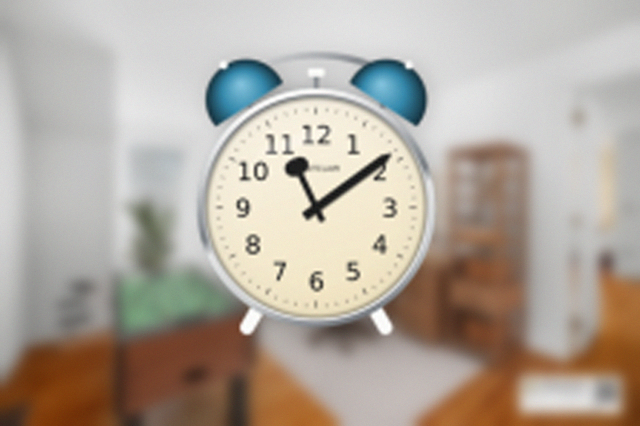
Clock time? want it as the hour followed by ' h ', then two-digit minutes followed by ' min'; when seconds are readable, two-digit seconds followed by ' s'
11 h 09 min
